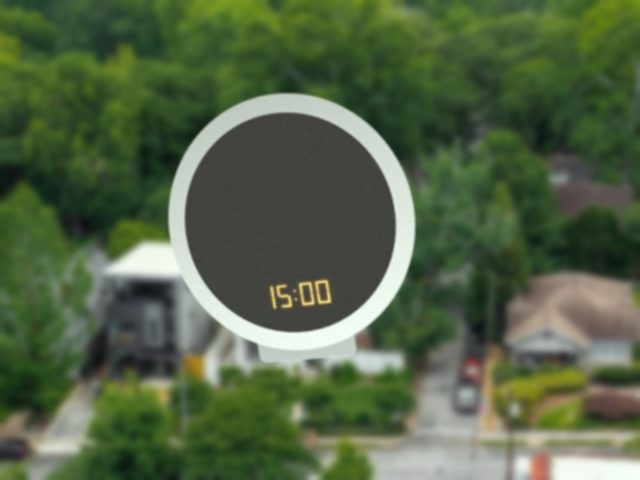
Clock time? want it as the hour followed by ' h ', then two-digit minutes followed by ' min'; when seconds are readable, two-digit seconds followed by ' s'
15 h 00 min
